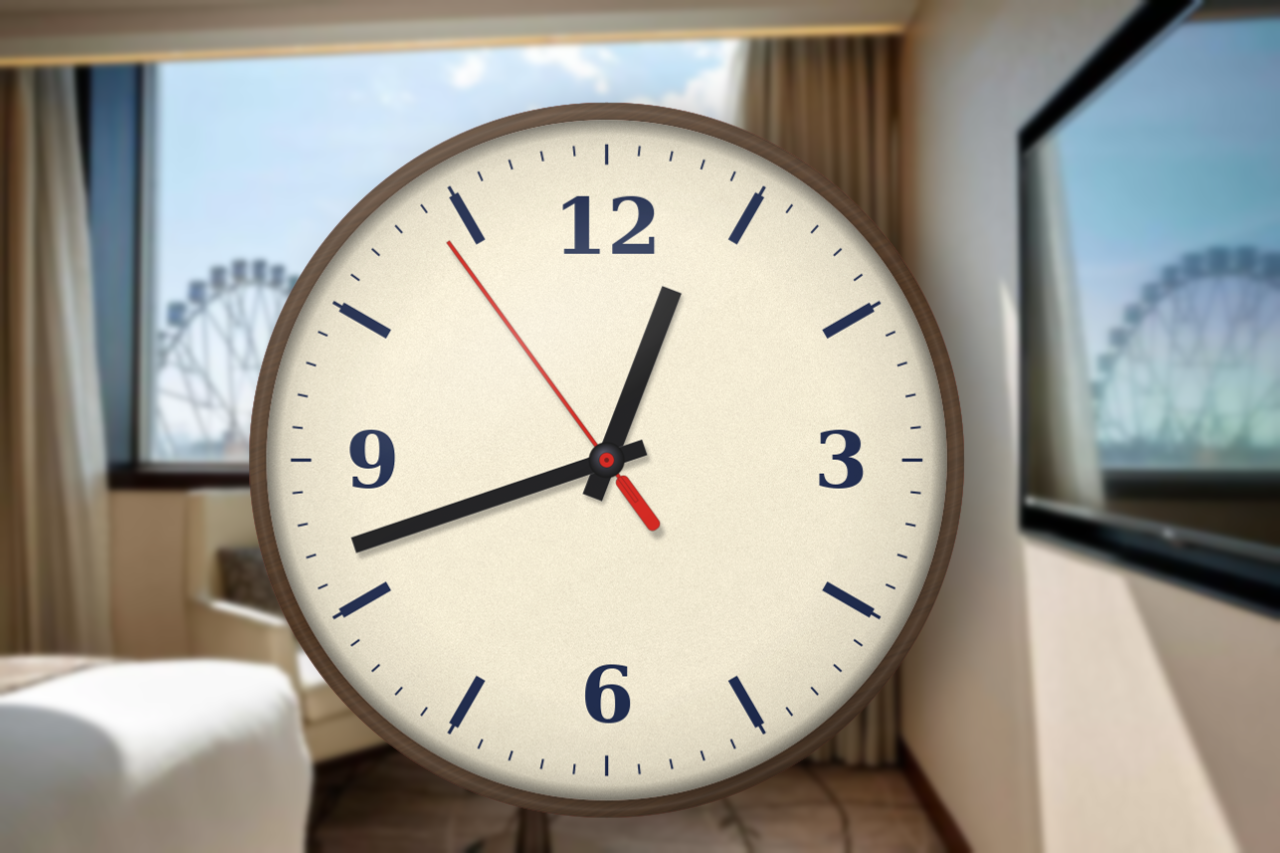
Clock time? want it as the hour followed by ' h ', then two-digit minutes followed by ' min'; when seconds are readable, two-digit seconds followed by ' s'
12 h 41 min 54 s
